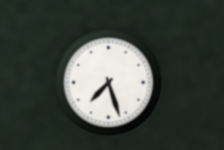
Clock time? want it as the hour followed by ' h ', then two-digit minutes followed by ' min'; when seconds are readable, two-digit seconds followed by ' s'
7 h 27 min
